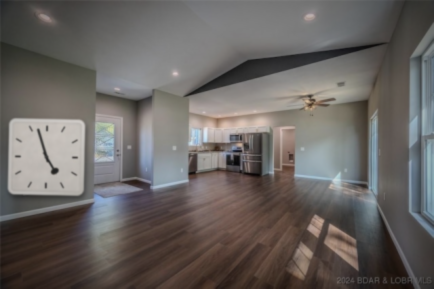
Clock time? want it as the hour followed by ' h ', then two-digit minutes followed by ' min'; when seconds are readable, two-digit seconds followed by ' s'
4 h 57 min
